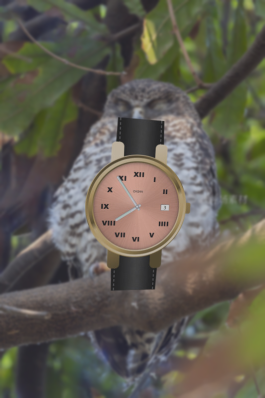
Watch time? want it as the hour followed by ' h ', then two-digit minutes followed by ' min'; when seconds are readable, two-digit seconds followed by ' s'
7 h 54 min
